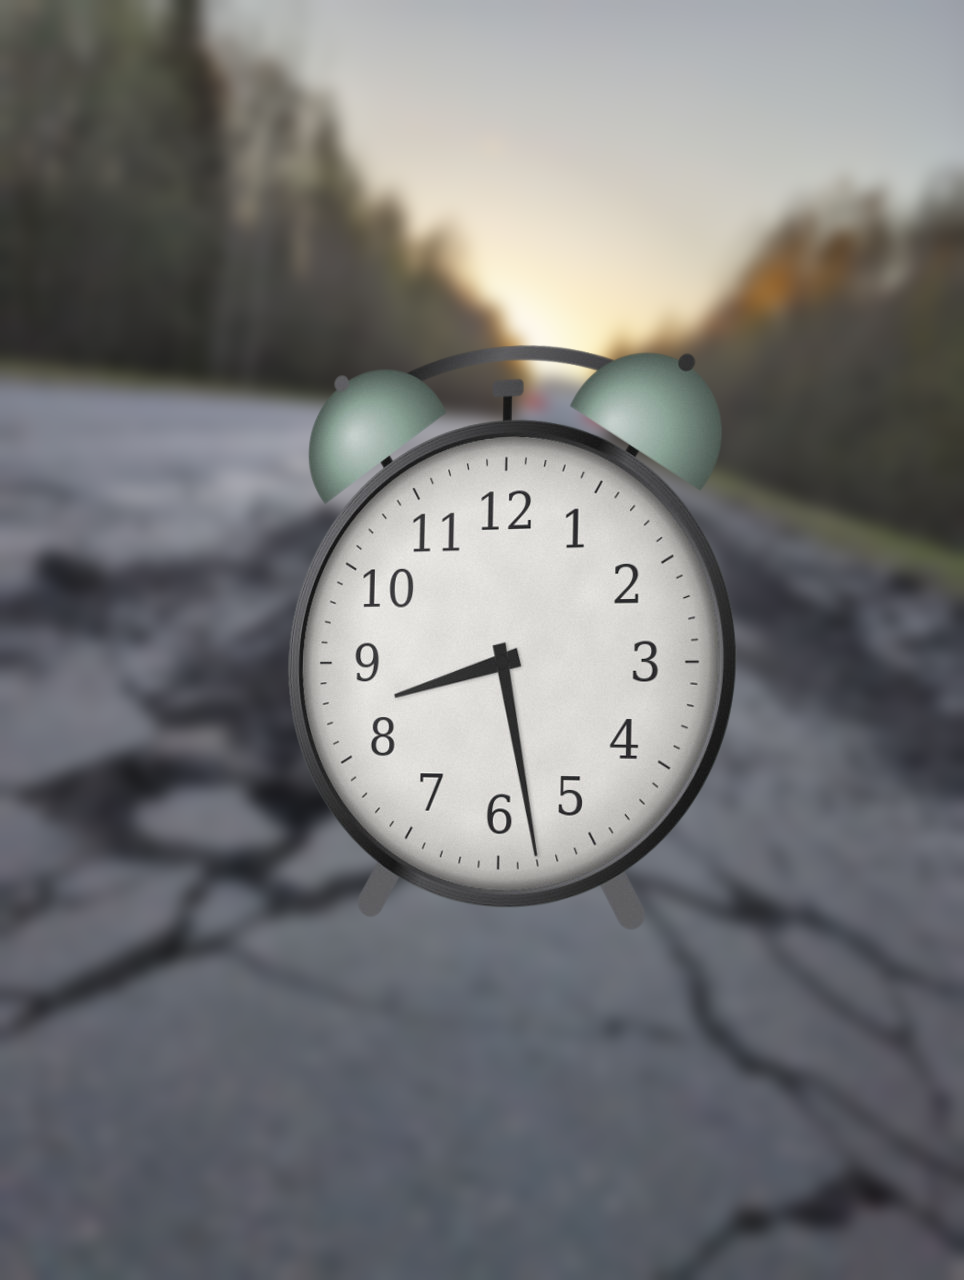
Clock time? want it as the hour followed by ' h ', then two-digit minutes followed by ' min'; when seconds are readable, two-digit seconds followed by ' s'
8 h 28 min
